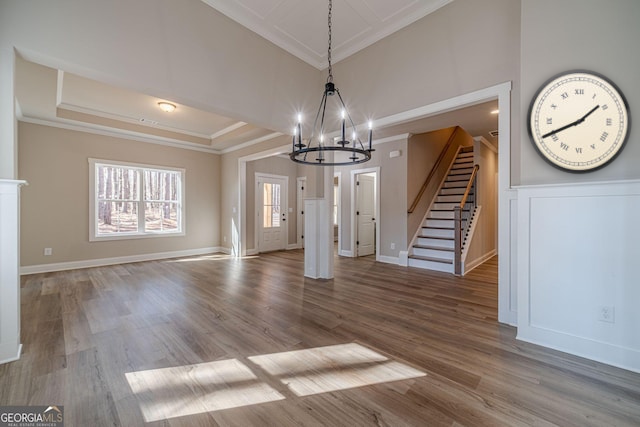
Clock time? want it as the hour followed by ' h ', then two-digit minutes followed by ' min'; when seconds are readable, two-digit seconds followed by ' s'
1 h 41 min
